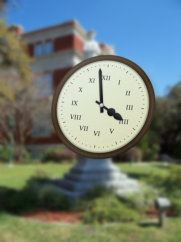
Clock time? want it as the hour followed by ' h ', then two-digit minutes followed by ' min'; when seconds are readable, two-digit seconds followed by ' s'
3 h 58 min
